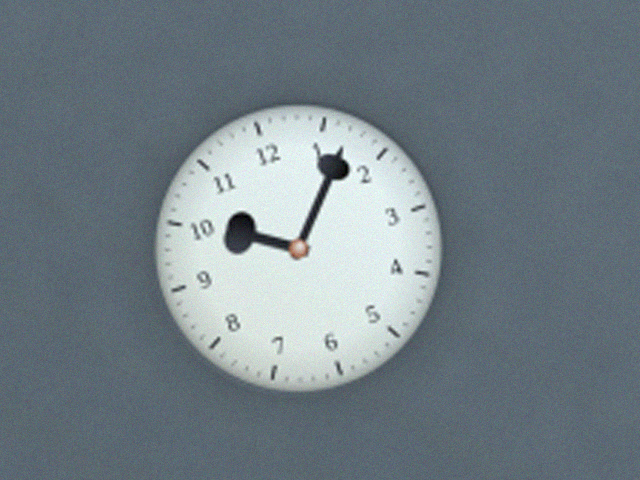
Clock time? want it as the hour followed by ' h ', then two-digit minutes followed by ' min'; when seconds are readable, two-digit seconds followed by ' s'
10 h 07 min
